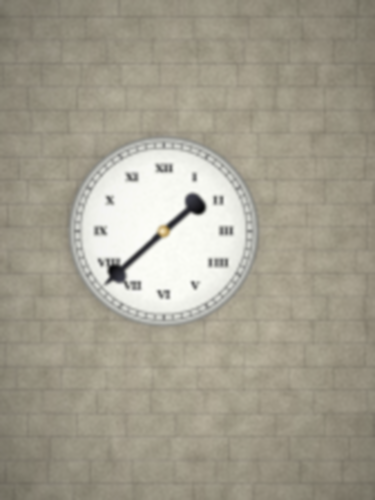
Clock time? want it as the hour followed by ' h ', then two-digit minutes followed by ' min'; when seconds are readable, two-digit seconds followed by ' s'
1 h 38 min
